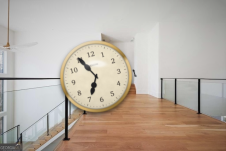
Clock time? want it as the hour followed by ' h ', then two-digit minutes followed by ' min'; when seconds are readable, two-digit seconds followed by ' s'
6 h 55 min
